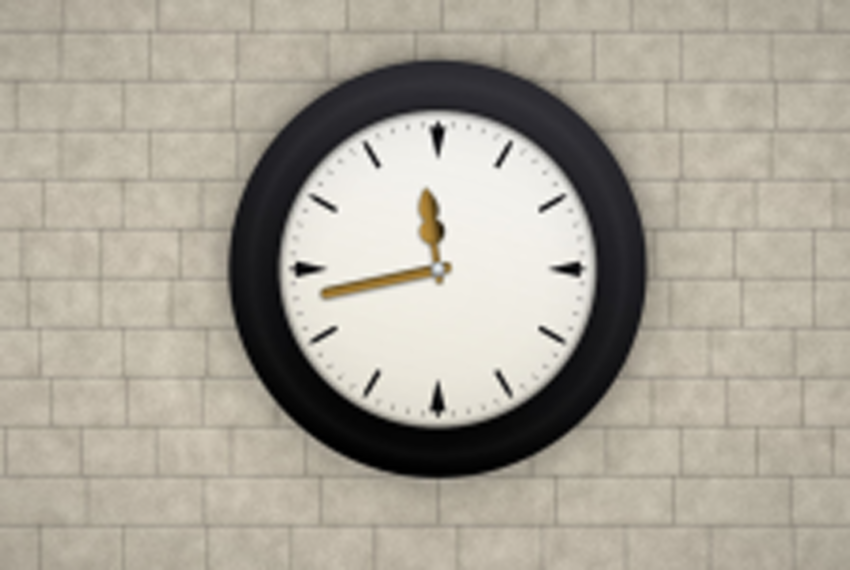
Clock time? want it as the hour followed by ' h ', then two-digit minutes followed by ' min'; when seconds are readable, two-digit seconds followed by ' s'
11 h 43 min
